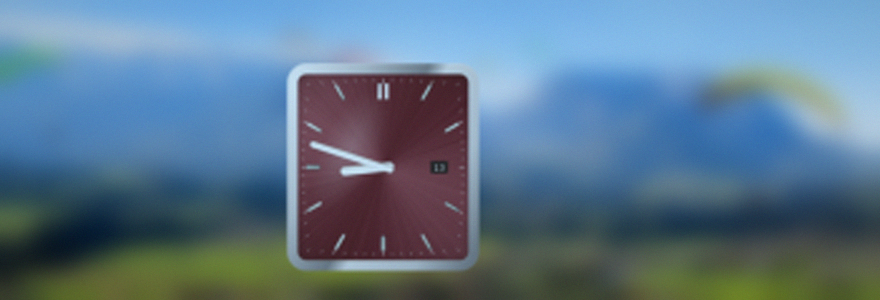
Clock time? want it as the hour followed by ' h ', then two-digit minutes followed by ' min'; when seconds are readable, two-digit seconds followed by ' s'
8 h 48 min
